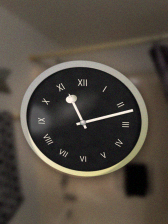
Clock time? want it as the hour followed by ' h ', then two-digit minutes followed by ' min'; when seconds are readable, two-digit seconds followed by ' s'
11 h 12 min
